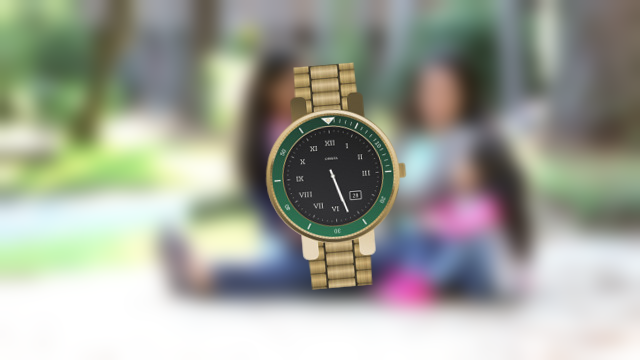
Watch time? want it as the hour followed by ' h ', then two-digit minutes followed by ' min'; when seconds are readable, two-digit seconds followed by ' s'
5 h 27 min
